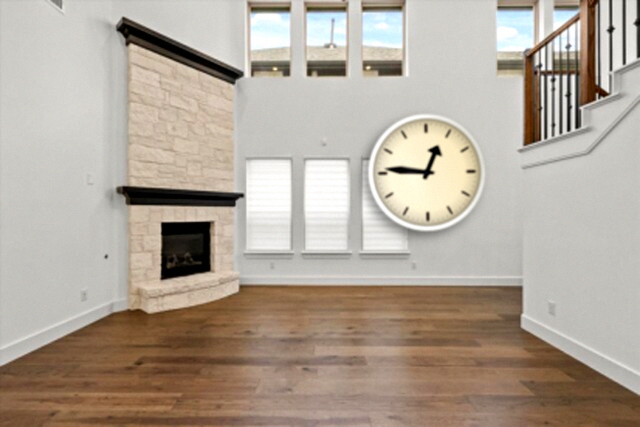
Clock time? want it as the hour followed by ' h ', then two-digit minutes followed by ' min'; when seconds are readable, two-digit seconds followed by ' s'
12 h 46 min
